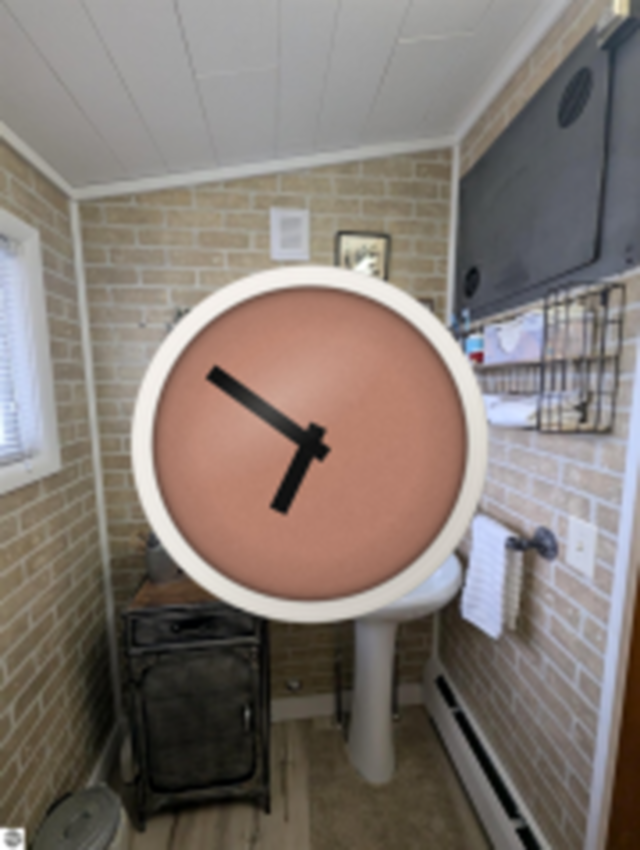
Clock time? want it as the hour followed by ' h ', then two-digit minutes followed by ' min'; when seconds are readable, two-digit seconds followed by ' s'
6 h 51 min
